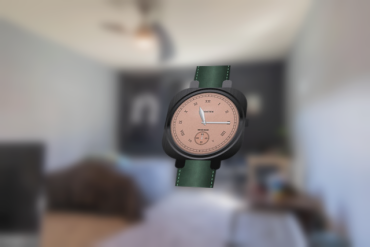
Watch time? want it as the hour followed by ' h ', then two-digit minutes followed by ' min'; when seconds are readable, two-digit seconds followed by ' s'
11 h 15 min
